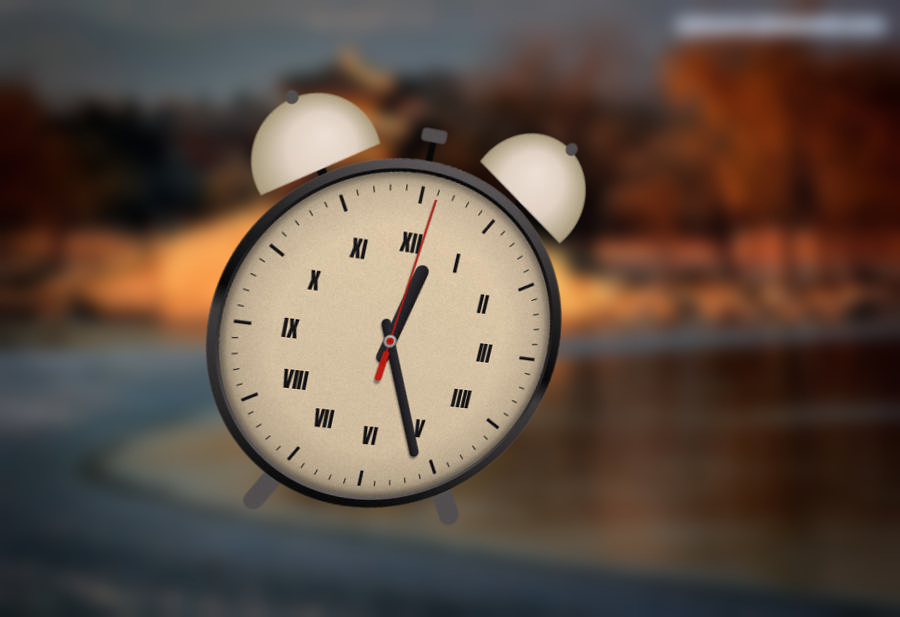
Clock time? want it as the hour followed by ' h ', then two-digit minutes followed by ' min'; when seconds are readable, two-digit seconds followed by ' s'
12 h 26 min 01 s
